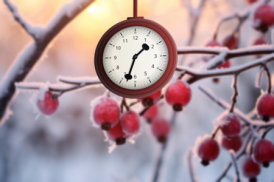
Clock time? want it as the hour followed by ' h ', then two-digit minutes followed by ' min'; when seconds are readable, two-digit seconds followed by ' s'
1 h 33 min
